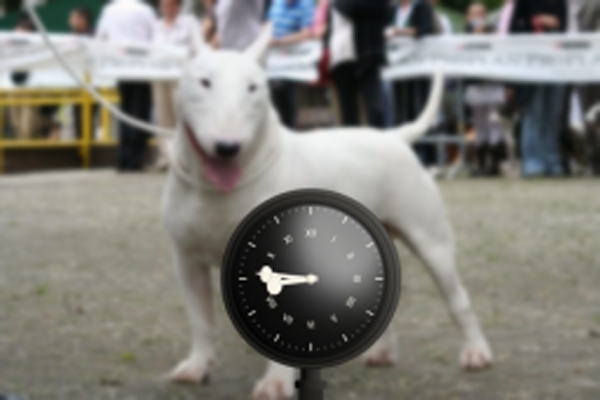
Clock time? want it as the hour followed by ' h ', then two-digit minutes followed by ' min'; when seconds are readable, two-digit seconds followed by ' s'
8 h 46 min
